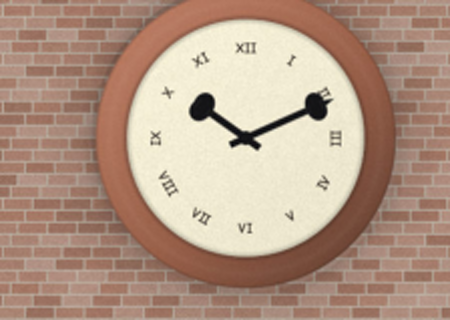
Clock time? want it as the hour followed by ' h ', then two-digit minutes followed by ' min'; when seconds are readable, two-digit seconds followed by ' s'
10 h 11 min
